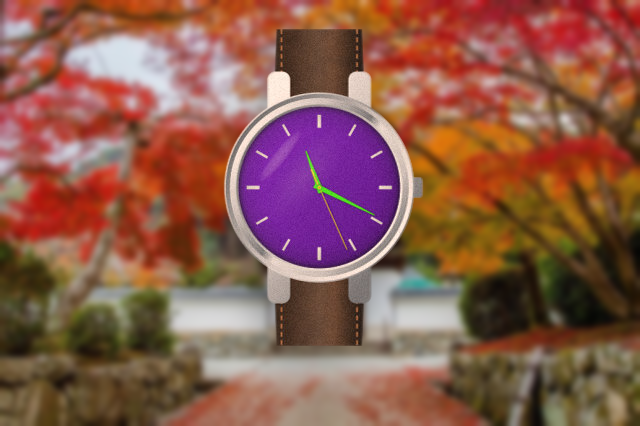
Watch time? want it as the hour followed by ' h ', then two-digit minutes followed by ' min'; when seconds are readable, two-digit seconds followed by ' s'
11 h 19 min 26 s
